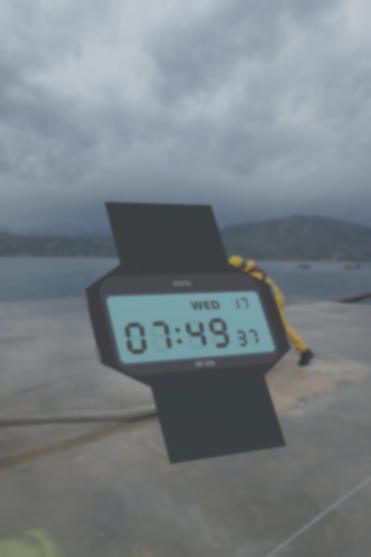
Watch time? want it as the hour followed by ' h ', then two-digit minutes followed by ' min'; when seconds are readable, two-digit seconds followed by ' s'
7 h 49 min 37 s
